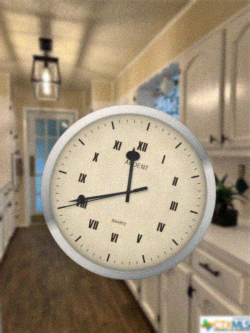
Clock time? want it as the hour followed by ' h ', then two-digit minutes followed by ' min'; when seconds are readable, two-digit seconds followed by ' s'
11 h 40 min 40 s
